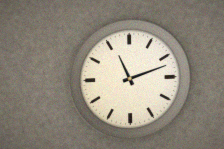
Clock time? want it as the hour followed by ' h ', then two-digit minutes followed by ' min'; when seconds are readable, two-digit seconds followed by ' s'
11 h 12 min
